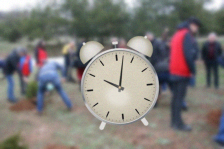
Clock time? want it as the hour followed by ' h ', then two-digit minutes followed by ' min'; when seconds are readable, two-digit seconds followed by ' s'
10 h 02 min
